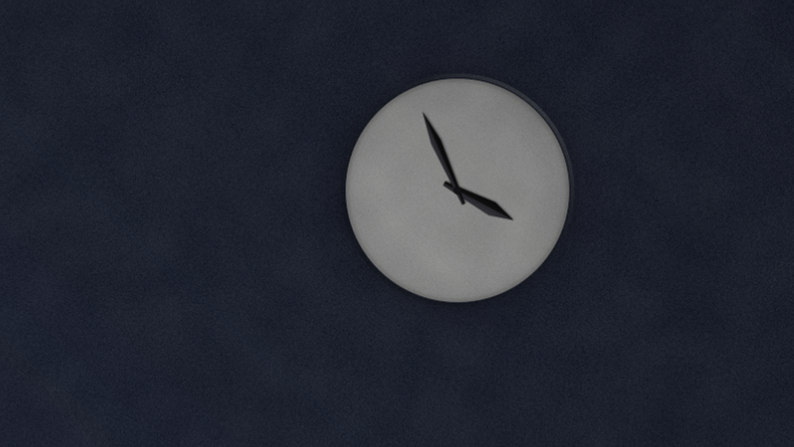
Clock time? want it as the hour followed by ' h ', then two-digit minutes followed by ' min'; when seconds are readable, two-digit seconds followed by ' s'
3 h 56 min
